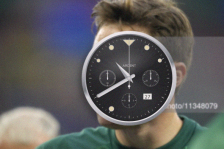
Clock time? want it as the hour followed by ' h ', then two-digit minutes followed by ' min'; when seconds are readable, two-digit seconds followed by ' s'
10 h 40 min
